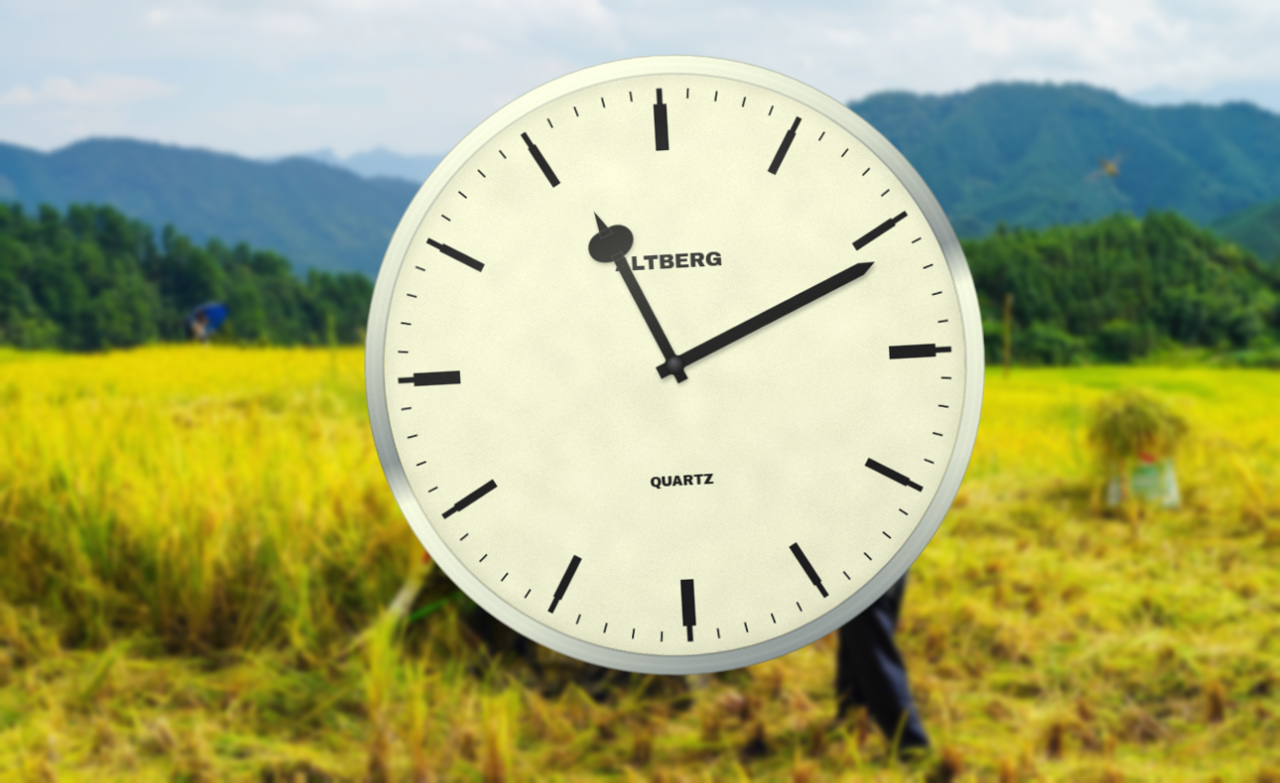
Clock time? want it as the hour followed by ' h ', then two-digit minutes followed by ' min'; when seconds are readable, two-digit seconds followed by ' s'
11 h 11 min
